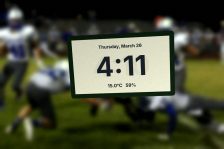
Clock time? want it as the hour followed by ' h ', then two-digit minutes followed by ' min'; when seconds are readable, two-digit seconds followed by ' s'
4 h 11 min
